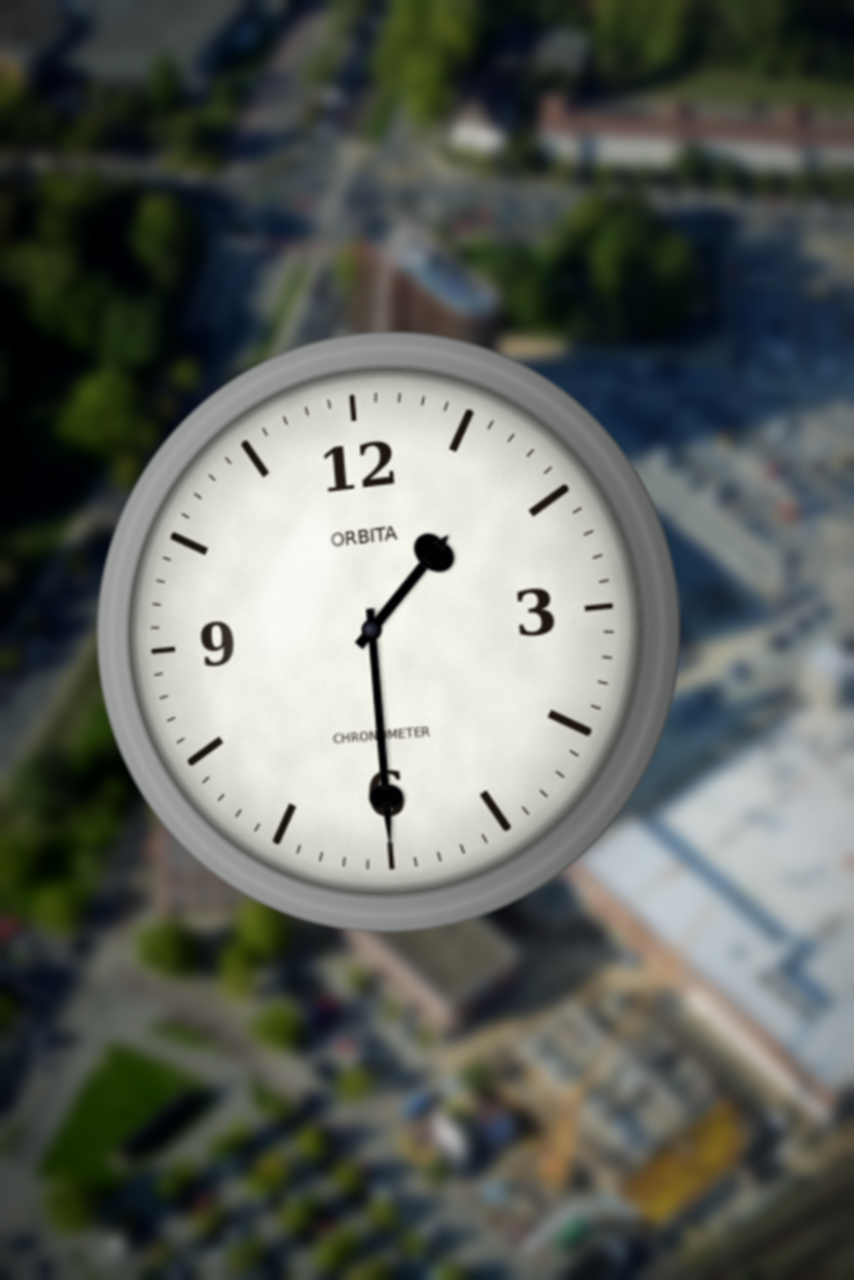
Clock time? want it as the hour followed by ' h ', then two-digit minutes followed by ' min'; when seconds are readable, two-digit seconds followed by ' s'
1 h 30 min
